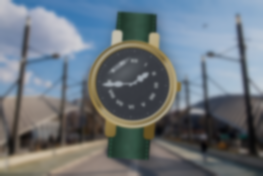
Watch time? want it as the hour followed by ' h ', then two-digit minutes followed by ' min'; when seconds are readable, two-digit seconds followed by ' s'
1 h 44 min
